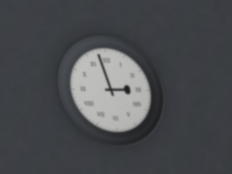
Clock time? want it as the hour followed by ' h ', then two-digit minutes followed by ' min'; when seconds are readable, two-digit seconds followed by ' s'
2 h 58 min
